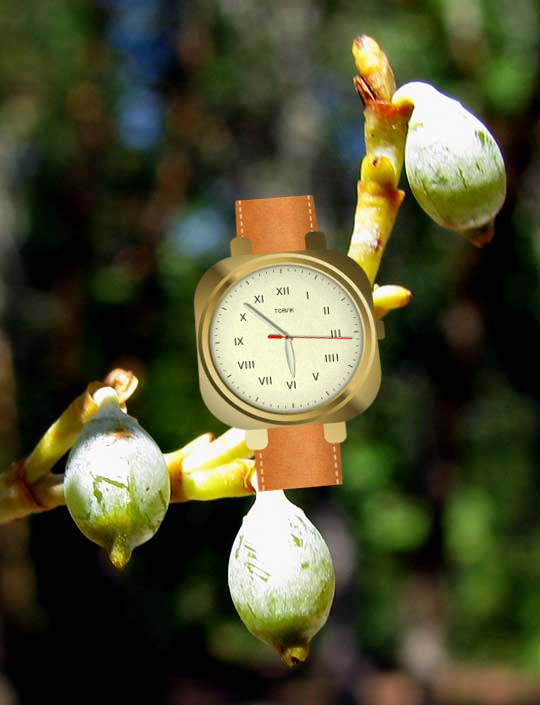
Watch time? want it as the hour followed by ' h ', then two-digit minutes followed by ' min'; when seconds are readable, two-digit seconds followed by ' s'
5 h 52 min 16 s
